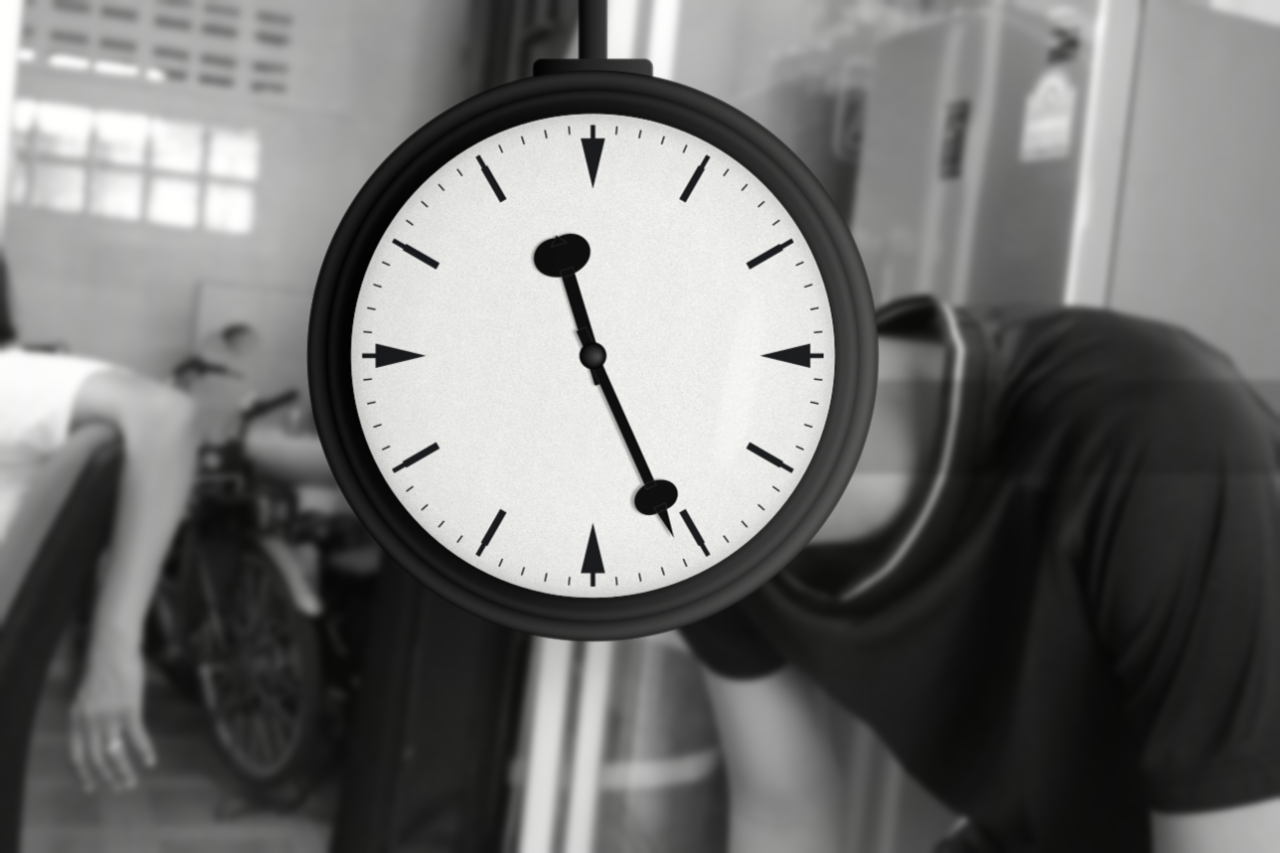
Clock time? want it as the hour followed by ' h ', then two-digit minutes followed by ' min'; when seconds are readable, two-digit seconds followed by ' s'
11 h 26 min
